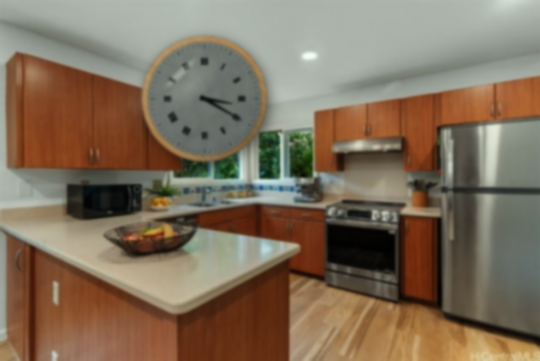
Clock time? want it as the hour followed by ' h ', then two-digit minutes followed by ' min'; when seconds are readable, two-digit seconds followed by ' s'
3 h 20 min
